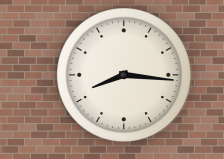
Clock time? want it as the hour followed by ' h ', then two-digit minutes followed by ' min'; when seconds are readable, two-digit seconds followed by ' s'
8 h 16 min
